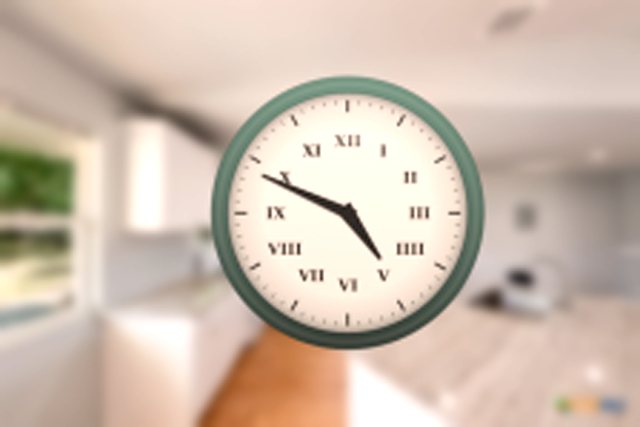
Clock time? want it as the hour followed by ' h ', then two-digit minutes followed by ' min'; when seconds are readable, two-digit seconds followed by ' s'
4 h 49 min
